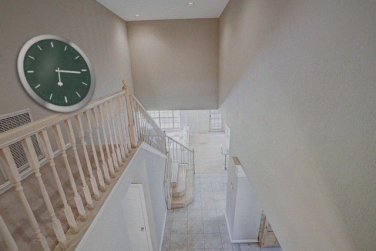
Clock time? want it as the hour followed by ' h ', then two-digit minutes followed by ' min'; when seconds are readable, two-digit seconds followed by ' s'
6 h 16 min
